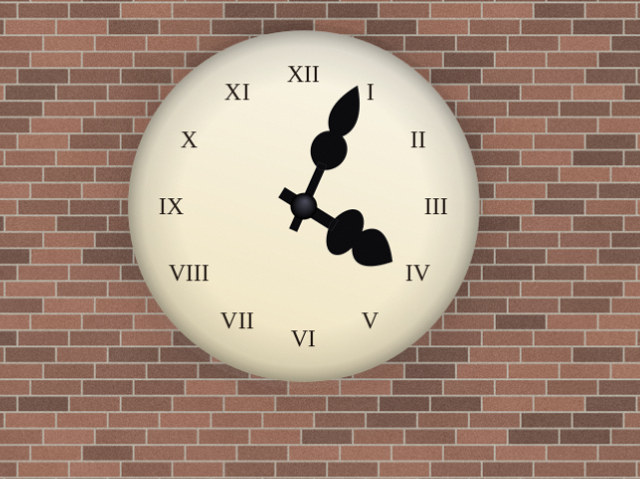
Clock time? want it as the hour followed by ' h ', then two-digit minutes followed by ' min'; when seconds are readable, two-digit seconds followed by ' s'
4 h 04 min
